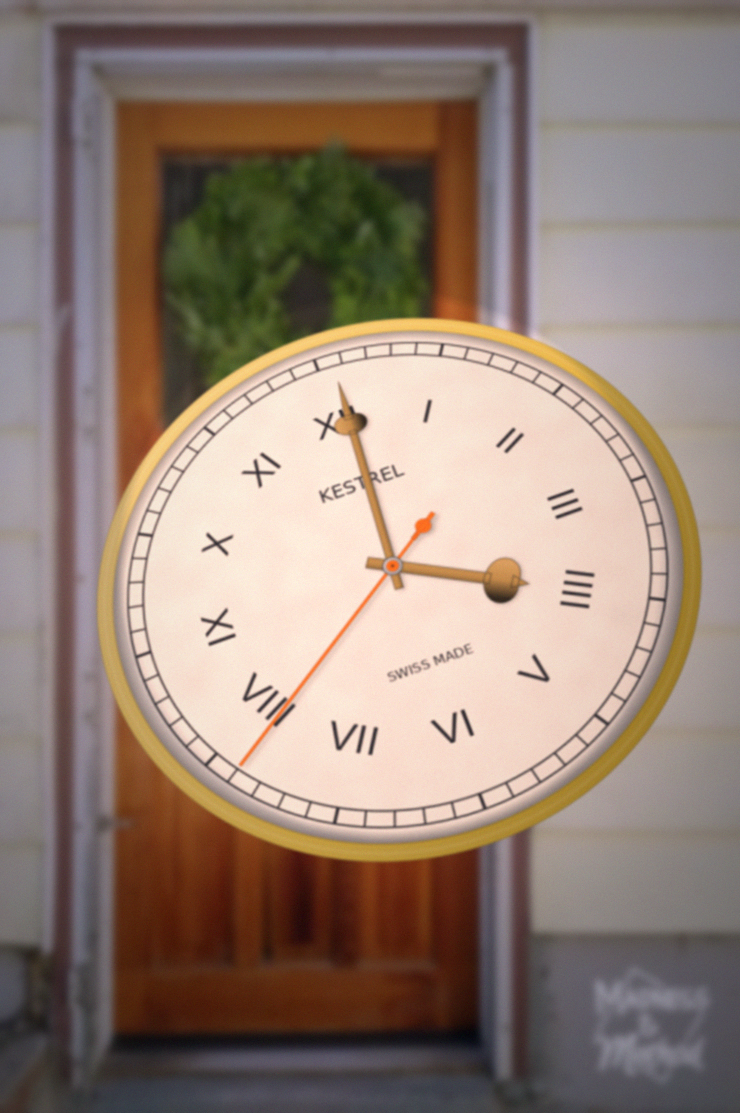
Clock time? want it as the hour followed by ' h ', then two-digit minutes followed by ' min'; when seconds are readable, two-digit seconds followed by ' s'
4 h 00 min 39 s
